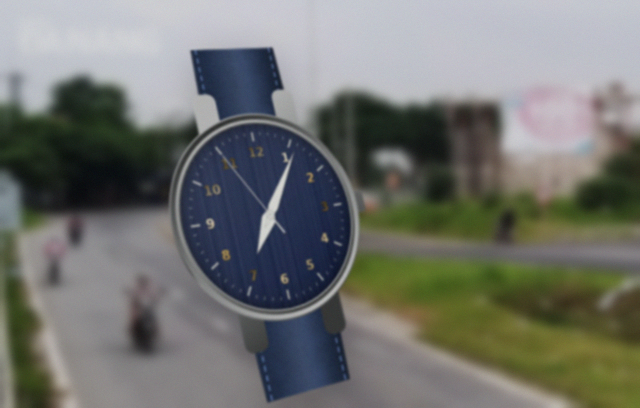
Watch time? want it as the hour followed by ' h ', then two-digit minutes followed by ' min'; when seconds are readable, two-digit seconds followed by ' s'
7 h 05 min 55 s
